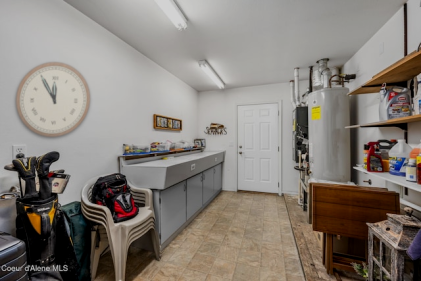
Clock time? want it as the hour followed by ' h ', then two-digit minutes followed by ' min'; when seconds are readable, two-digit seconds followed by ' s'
11 h 55 min
